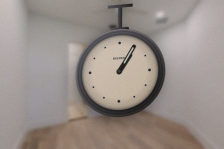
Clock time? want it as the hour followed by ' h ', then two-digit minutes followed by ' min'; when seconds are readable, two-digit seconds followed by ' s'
1 h 05 min
